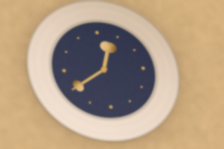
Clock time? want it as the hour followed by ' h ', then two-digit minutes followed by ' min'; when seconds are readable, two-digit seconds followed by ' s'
12 h 40 min
